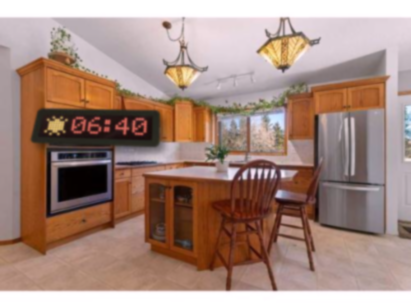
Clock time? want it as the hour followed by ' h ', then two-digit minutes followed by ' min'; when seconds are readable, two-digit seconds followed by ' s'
6 h 40 min
